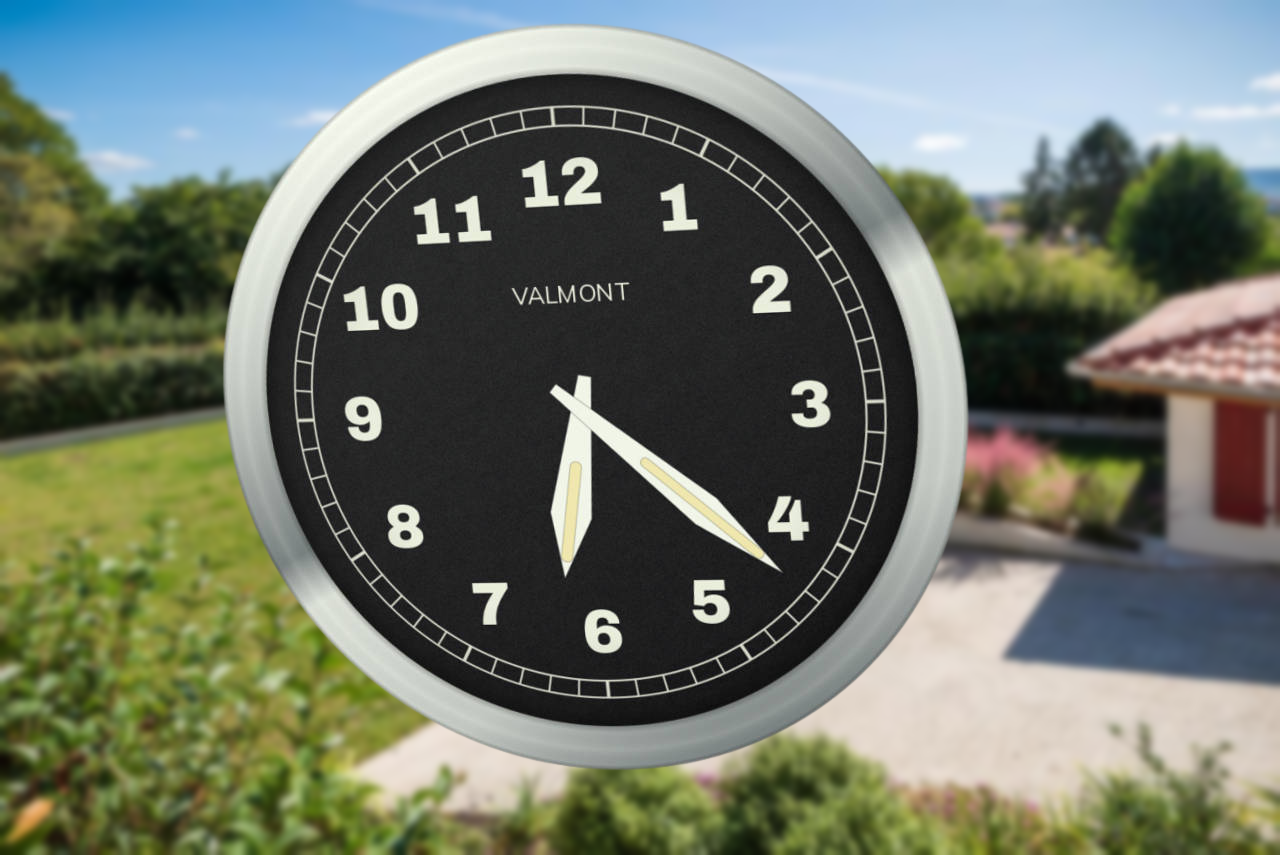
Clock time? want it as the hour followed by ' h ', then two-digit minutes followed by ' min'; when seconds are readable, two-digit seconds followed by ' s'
6 h 22 min
